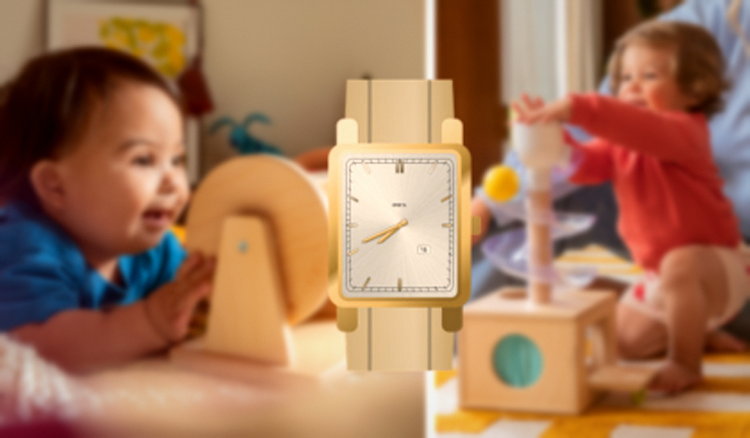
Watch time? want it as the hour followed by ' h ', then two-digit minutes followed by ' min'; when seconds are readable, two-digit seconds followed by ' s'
7 h 41 min
